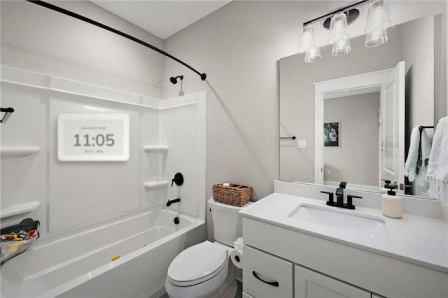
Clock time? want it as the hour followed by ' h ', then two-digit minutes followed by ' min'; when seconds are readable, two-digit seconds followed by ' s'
11 h 05 min
